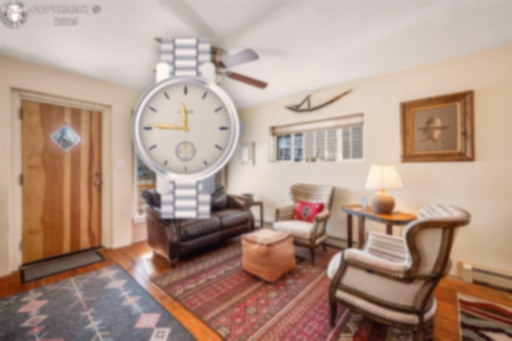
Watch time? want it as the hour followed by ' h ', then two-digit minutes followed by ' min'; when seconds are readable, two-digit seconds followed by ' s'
11 h 46 min
